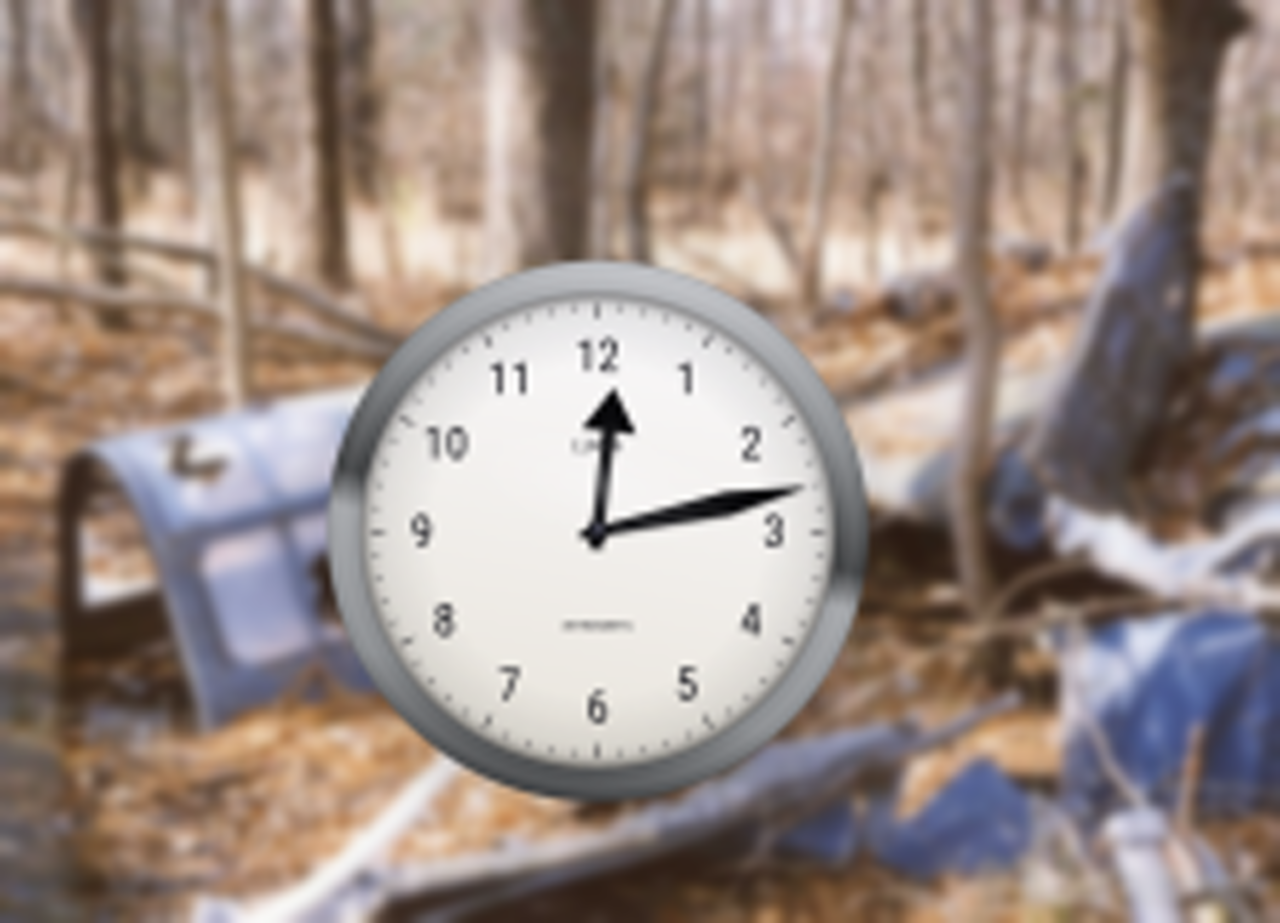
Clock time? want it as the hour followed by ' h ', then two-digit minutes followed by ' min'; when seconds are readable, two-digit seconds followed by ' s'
12 h 13 min
